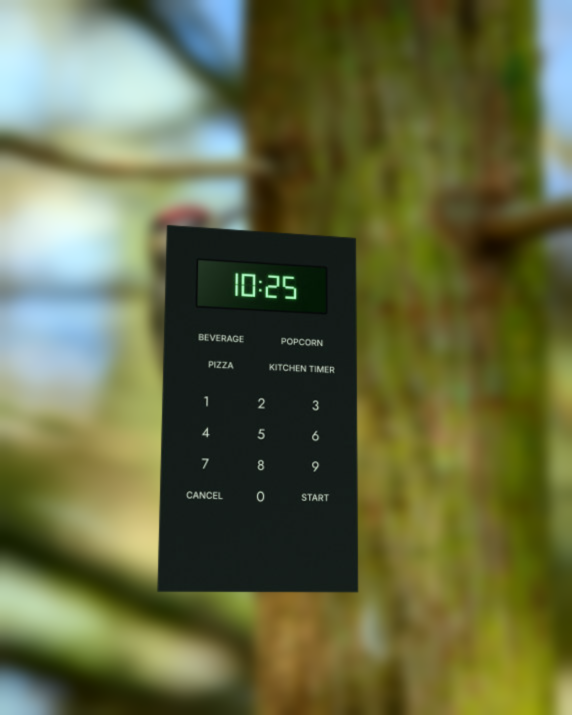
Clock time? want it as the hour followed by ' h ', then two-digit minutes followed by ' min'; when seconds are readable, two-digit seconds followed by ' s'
10 h 25 min
